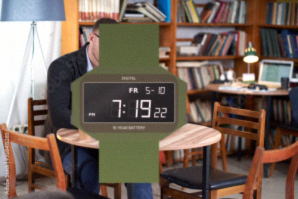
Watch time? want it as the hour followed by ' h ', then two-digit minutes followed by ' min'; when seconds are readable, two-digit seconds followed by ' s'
7 h 19 min 22 s
